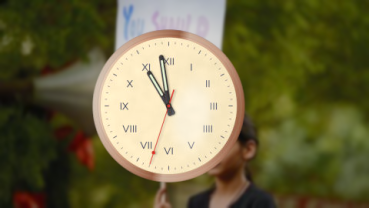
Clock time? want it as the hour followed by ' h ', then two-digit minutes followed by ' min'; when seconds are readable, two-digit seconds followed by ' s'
10 h 58 min 33 s
